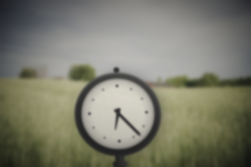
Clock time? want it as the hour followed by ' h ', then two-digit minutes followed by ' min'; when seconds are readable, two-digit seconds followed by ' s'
6 h 23 min
